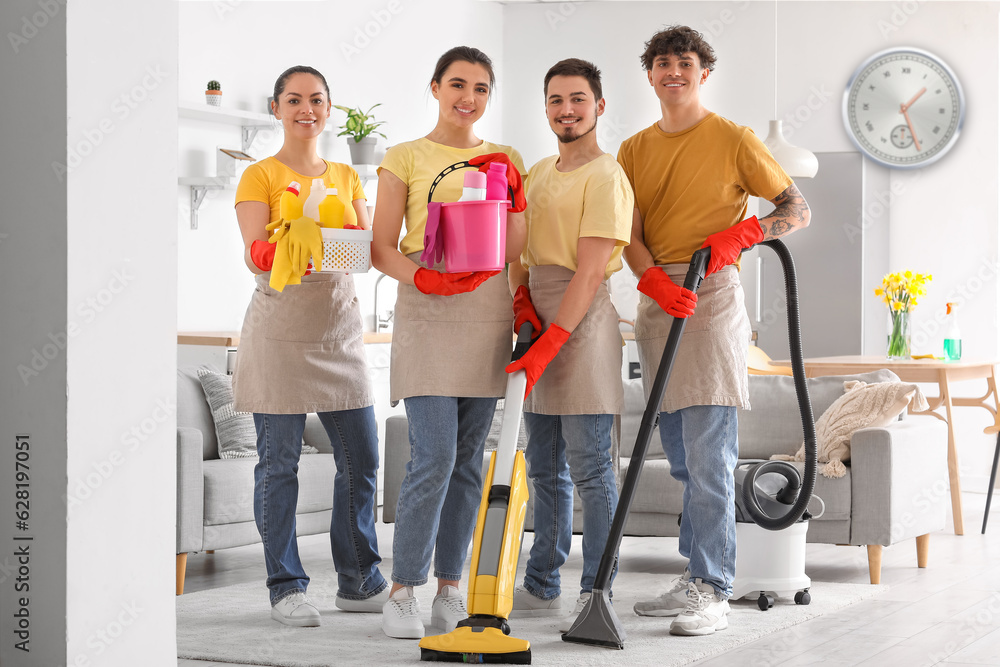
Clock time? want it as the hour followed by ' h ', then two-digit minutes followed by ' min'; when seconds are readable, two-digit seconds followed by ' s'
1 h 26 min
